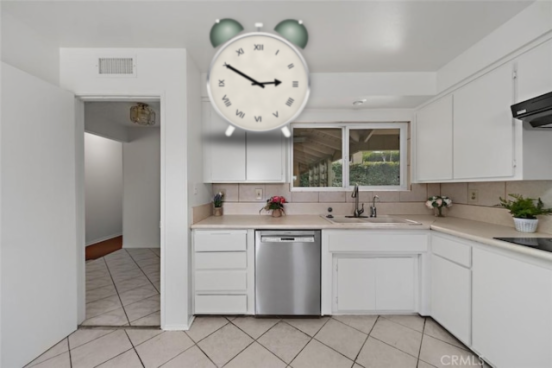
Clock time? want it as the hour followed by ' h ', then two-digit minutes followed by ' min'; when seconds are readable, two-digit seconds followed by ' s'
2 h 50 min
